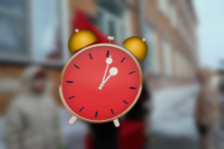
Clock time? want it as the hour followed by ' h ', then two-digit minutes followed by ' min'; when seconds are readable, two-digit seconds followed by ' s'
1 h 01 min
